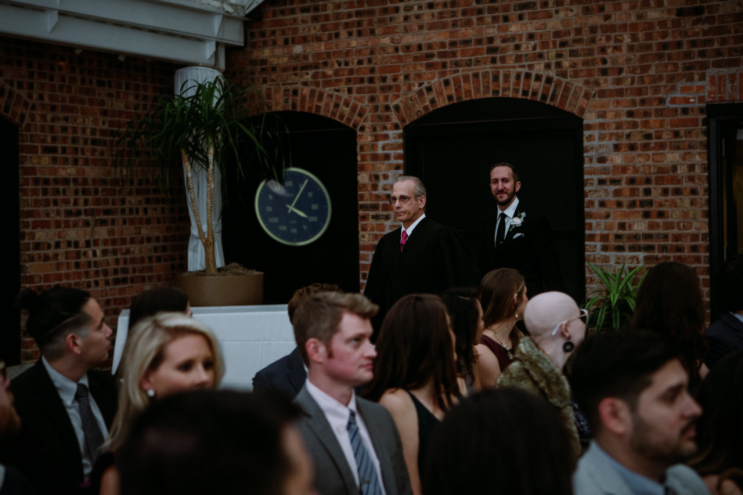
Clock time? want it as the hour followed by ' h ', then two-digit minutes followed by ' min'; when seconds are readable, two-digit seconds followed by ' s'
4 h 06 min
